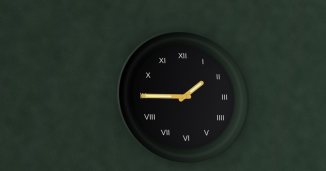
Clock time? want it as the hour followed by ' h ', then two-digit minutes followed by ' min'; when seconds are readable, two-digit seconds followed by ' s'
1 h 45 min
